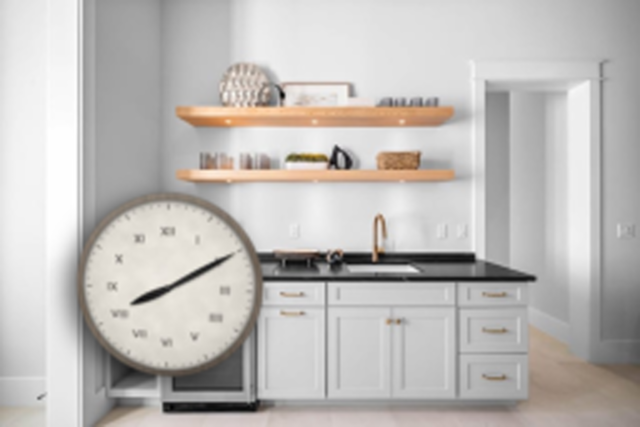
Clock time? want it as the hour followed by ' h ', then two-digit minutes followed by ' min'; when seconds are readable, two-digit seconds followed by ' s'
8 h 10 min
